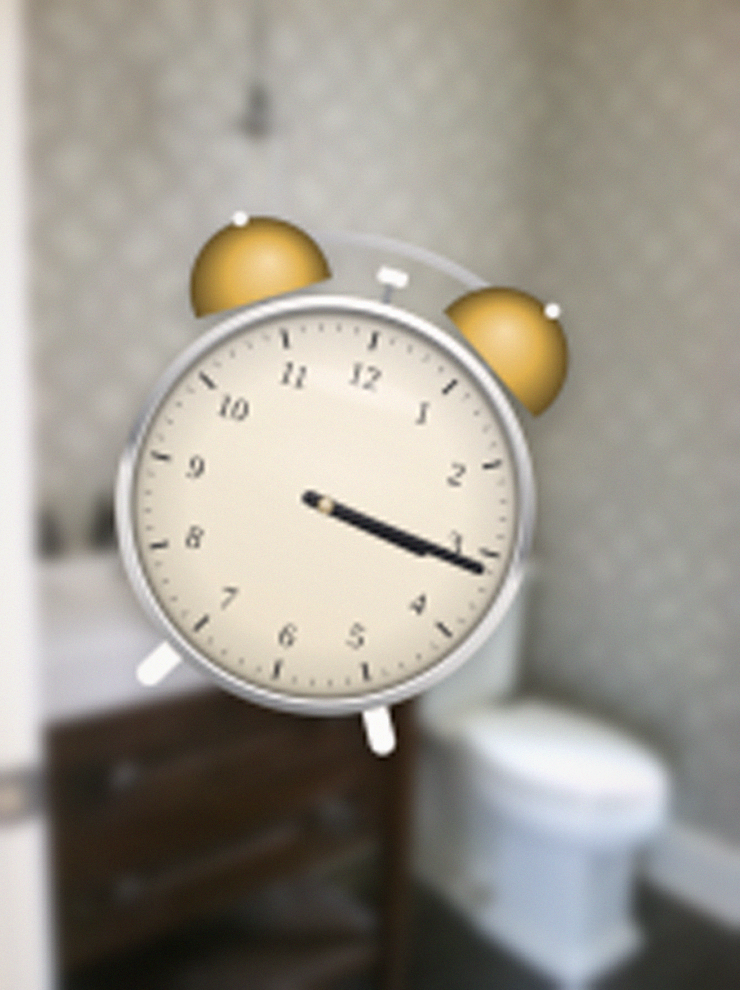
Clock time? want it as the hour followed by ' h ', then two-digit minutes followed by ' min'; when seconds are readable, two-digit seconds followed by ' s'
3 h 16 min
